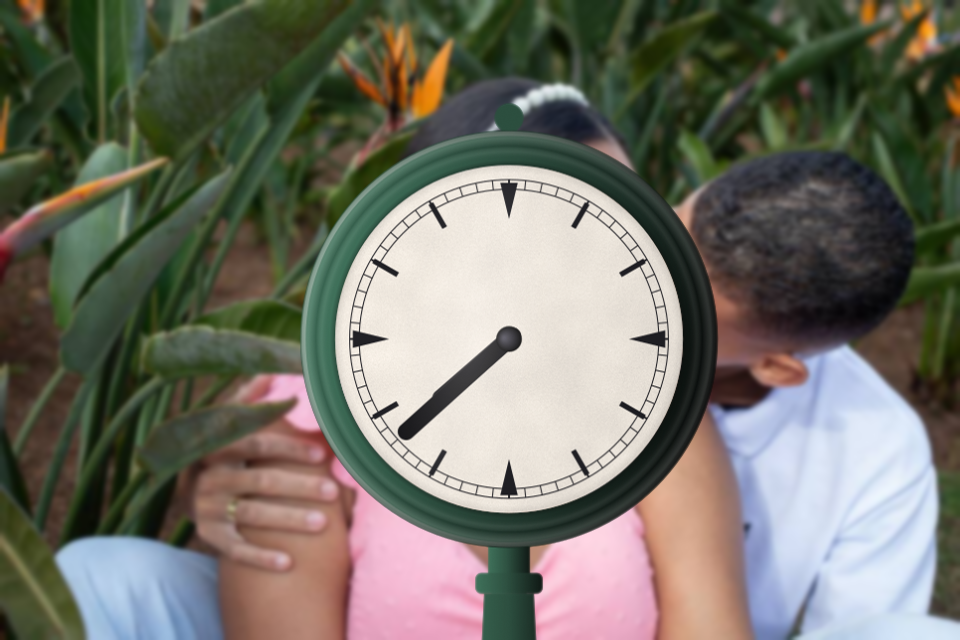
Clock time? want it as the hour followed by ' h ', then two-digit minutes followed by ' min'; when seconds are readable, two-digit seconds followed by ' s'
7 h 38 min
